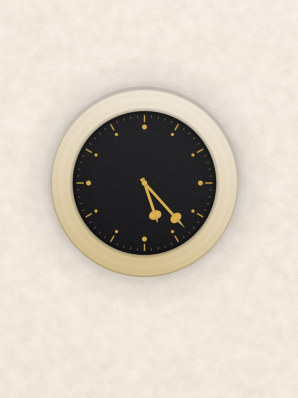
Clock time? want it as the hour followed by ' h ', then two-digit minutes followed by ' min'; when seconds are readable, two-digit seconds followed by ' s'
5 h 23 min
